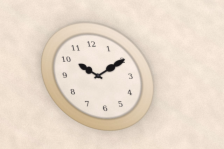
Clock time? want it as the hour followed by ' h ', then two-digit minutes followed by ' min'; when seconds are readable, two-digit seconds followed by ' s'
10 h 10 min
